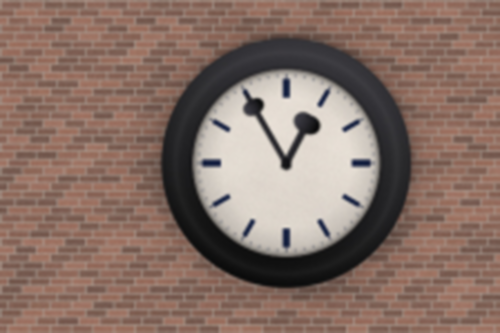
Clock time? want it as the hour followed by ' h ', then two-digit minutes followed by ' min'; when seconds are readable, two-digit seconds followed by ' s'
12 h 55 min
